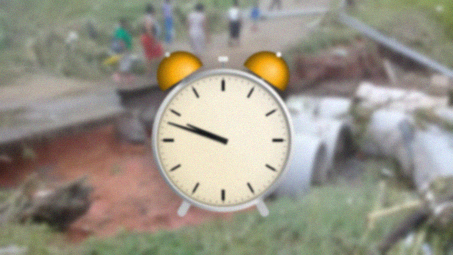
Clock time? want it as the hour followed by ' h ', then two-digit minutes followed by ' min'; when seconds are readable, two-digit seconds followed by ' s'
9 h 48 min
